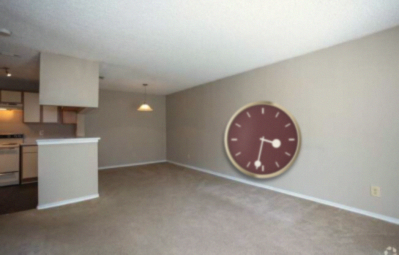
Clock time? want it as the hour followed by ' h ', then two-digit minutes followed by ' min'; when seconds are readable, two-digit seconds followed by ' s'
3 h 32 min
